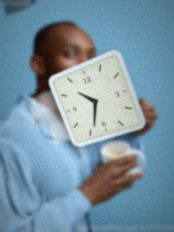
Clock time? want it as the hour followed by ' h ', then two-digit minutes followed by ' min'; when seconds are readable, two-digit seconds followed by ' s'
10 h 34 min
